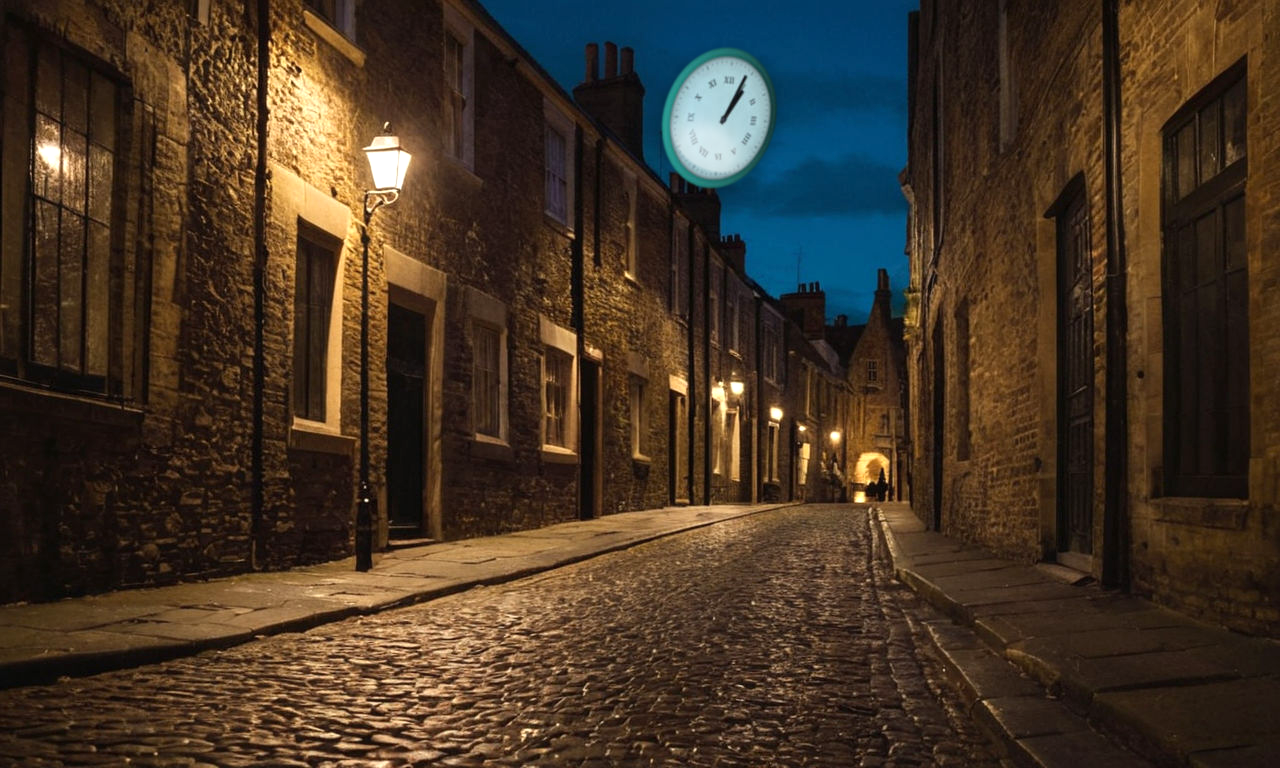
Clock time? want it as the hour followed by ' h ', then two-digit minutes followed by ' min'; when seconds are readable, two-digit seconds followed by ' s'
1 h 04 min
